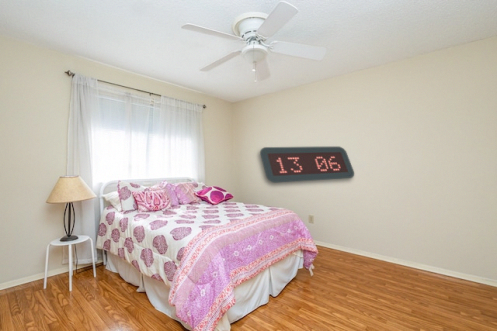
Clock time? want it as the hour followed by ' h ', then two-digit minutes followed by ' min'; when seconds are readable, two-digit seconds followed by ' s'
13 h 06 min
